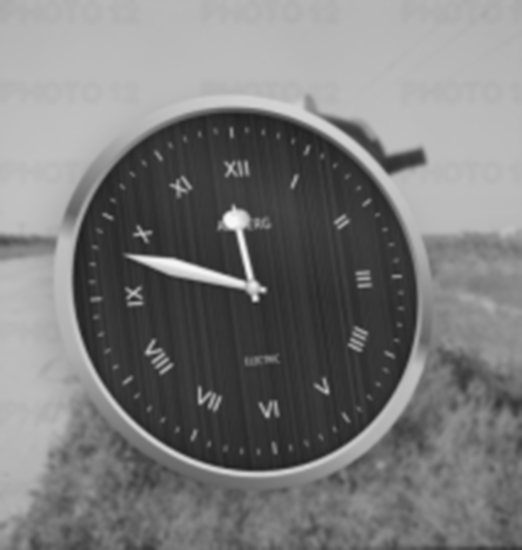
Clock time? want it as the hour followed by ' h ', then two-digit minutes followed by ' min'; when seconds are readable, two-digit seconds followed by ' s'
11 h 48 min
